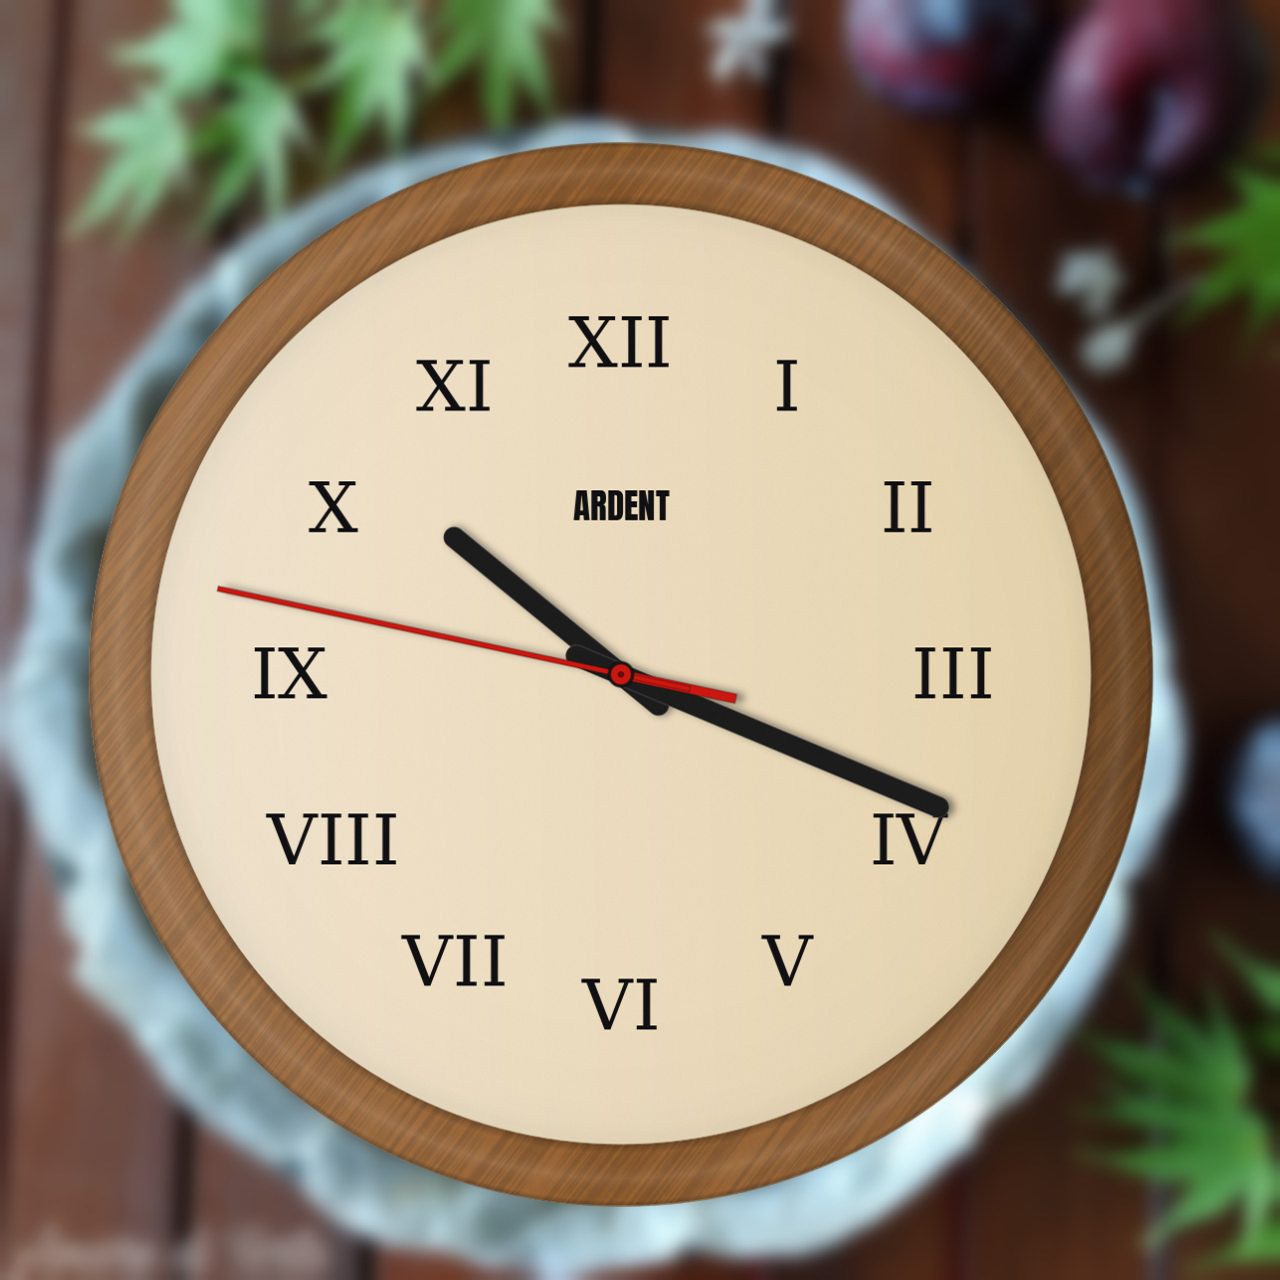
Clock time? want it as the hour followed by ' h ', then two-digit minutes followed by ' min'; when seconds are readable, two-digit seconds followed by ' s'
10 h 18 min 47 s
